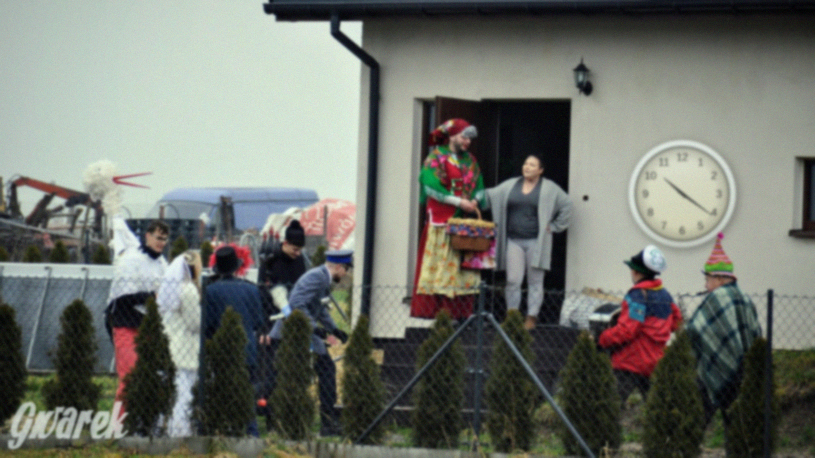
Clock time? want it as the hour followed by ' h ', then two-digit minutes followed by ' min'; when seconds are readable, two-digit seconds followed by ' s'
10 h 21 min
